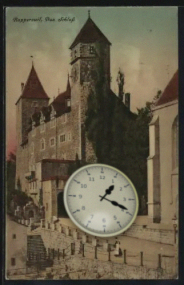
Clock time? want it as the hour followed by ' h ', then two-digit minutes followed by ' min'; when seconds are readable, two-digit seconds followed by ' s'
1 h 19 min
